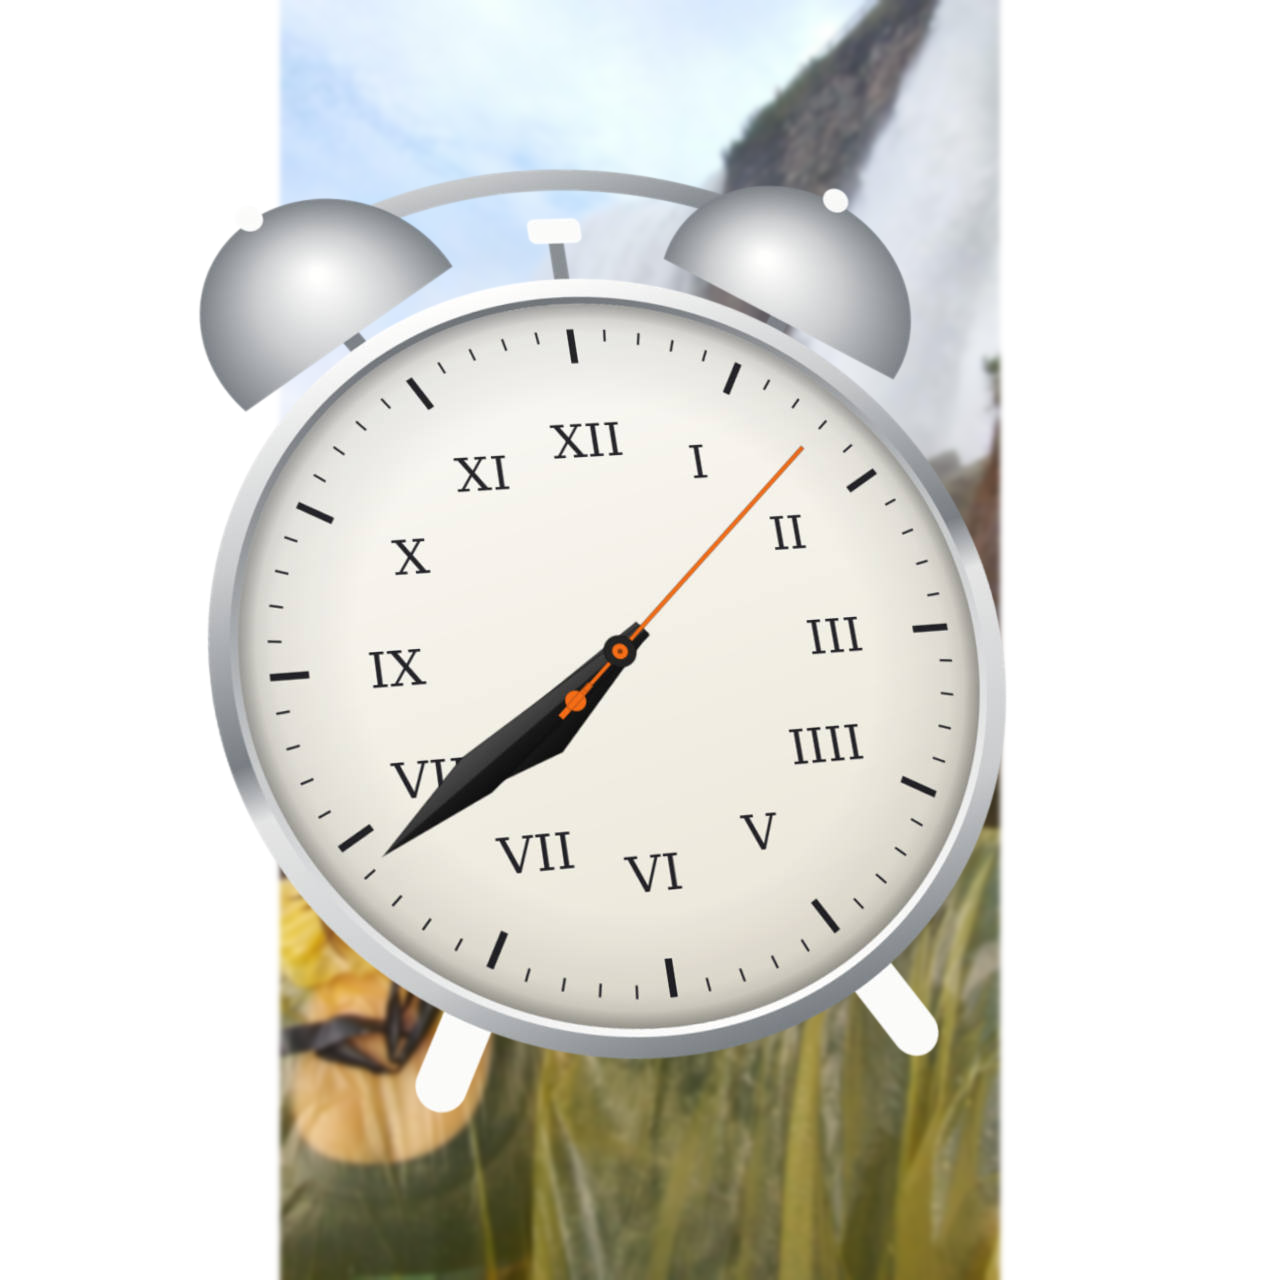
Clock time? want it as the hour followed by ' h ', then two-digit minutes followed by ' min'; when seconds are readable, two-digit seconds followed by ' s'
7 h 39 min 08 s
